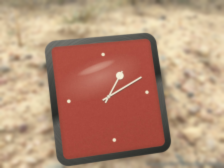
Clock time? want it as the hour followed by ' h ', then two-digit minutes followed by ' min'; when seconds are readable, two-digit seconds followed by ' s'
1 h 11 min
